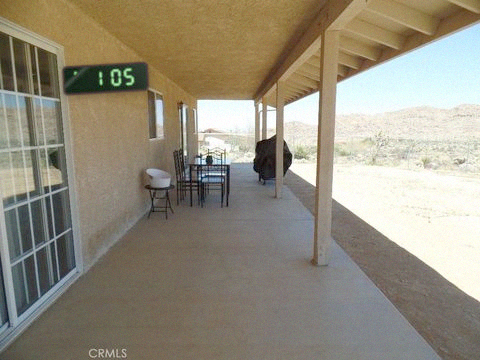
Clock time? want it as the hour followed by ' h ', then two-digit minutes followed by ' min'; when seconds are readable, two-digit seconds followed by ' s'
1 h 05 min
